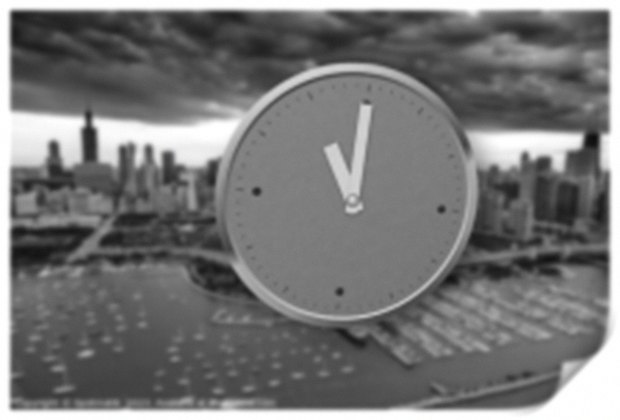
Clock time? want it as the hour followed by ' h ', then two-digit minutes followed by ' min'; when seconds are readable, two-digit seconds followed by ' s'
11 h 00 min
